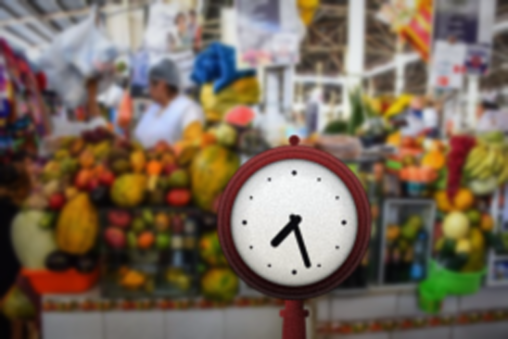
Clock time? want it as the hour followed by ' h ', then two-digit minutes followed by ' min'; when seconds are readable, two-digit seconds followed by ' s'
7 h 27 min
